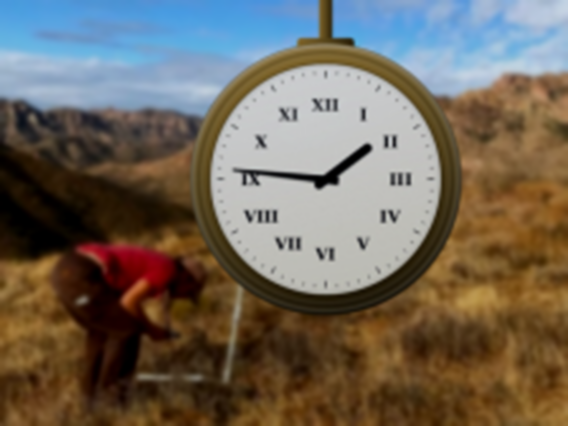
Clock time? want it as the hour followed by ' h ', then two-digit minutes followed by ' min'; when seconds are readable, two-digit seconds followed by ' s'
1 h 46 min
